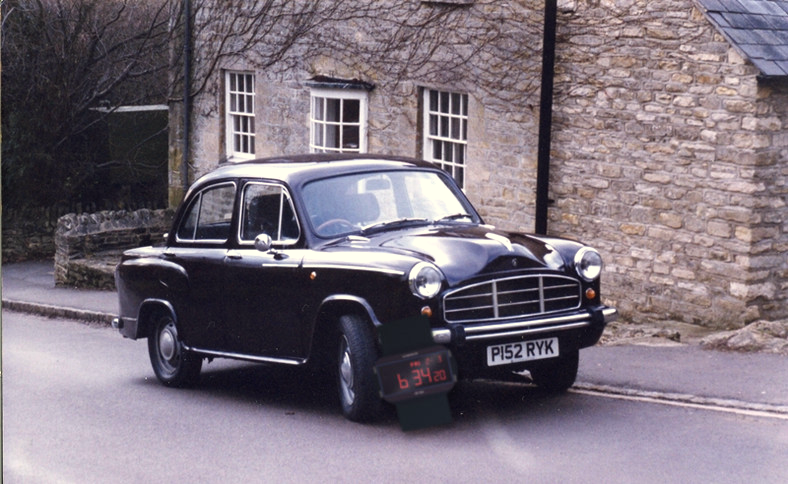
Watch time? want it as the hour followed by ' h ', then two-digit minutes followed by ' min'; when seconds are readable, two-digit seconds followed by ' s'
6 h 34 min
